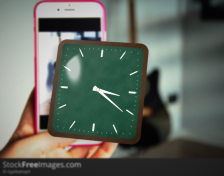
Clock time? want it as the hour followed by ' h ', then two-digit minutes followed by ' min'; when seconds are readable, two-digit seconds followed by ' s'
3 h 21 min
